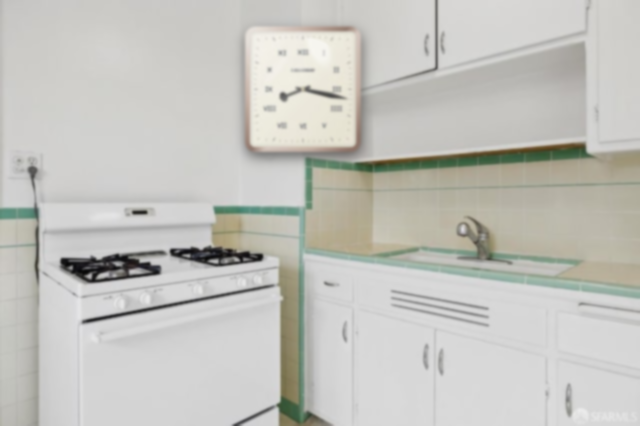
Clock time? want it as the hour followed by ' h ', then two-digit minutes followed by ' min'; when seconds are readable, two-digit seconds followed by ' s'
8 h 17 min
